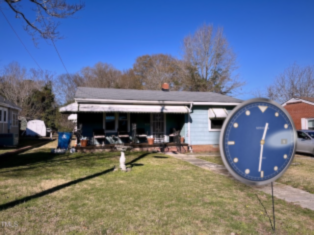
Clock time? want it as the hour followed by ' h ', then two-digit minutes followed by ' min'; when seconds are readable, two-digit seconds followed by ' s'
12 h 31 min
